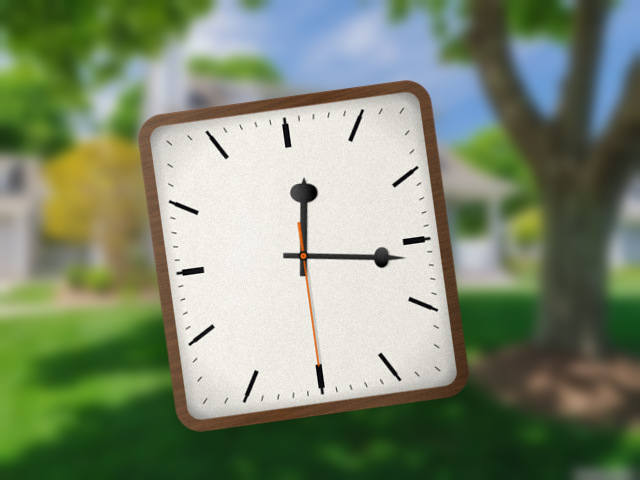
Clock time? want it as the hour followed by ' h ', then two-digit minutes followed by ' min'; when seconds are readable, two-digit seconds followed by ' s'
12 h 16 min 30 s
